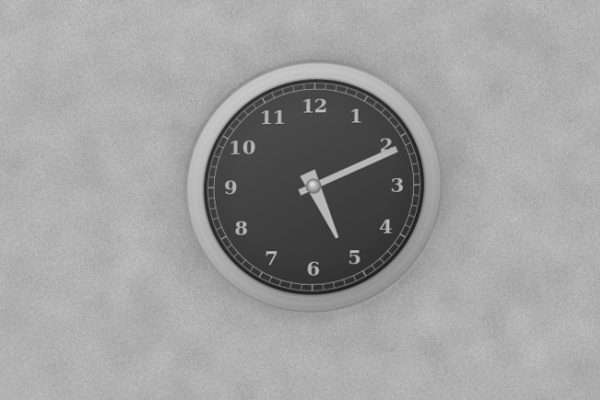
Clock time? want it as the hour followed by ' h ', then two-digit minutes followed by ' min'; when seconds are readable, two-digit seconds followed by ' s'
5 h 11 min
